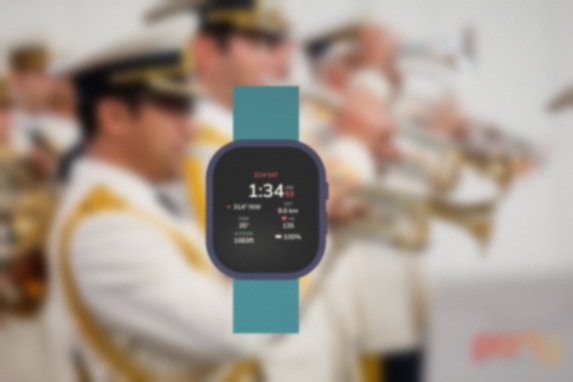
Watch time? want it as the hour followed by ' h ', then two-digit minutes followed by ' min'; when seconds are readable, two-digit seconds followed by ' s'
1 h 34 min
